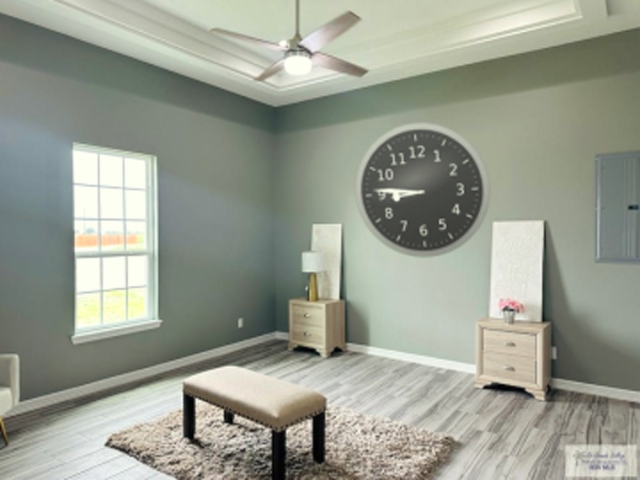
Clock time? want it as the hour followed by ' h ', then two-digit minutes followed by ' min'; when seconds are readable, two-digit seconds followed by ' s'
8 h 46 min
